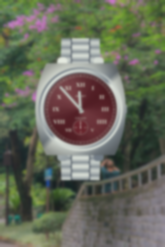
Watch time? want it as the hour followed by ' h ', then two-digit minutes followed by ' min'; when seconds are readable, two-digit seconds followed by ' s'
11 h 53 min
